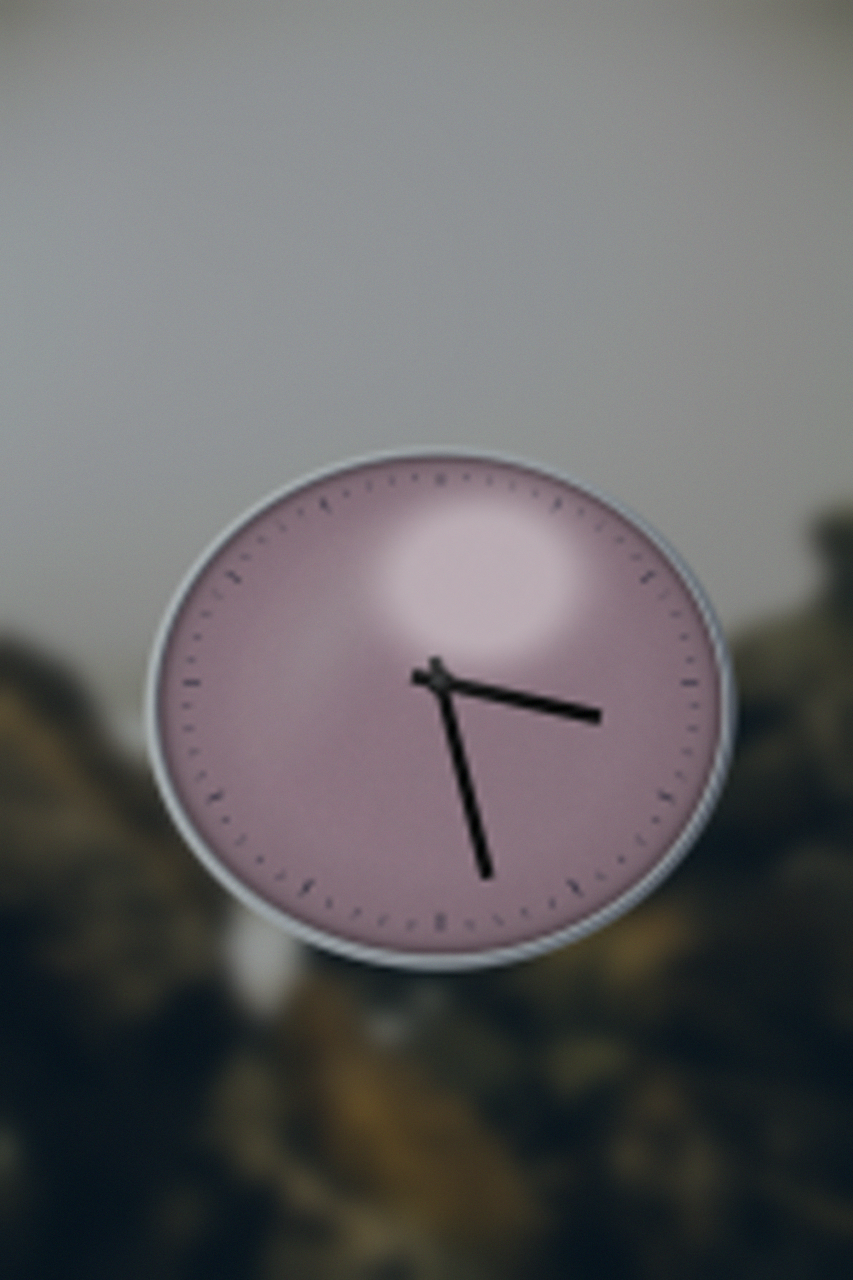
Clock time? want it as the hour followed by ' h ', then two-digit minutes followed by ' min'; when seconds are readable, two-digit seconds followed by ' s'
3 h 28 min
